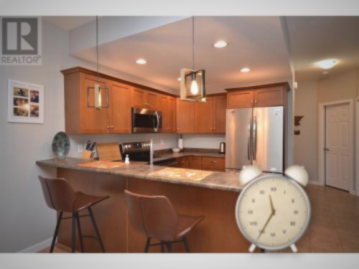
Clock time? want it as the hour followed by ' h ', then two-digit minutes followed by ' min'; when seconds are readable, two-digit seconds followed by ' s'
11 h 35 min
